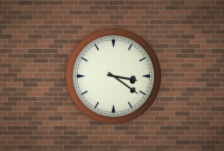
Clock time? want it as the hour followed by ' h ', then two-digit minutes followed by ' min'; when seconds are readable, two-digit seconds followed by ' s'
3 h 21 min
